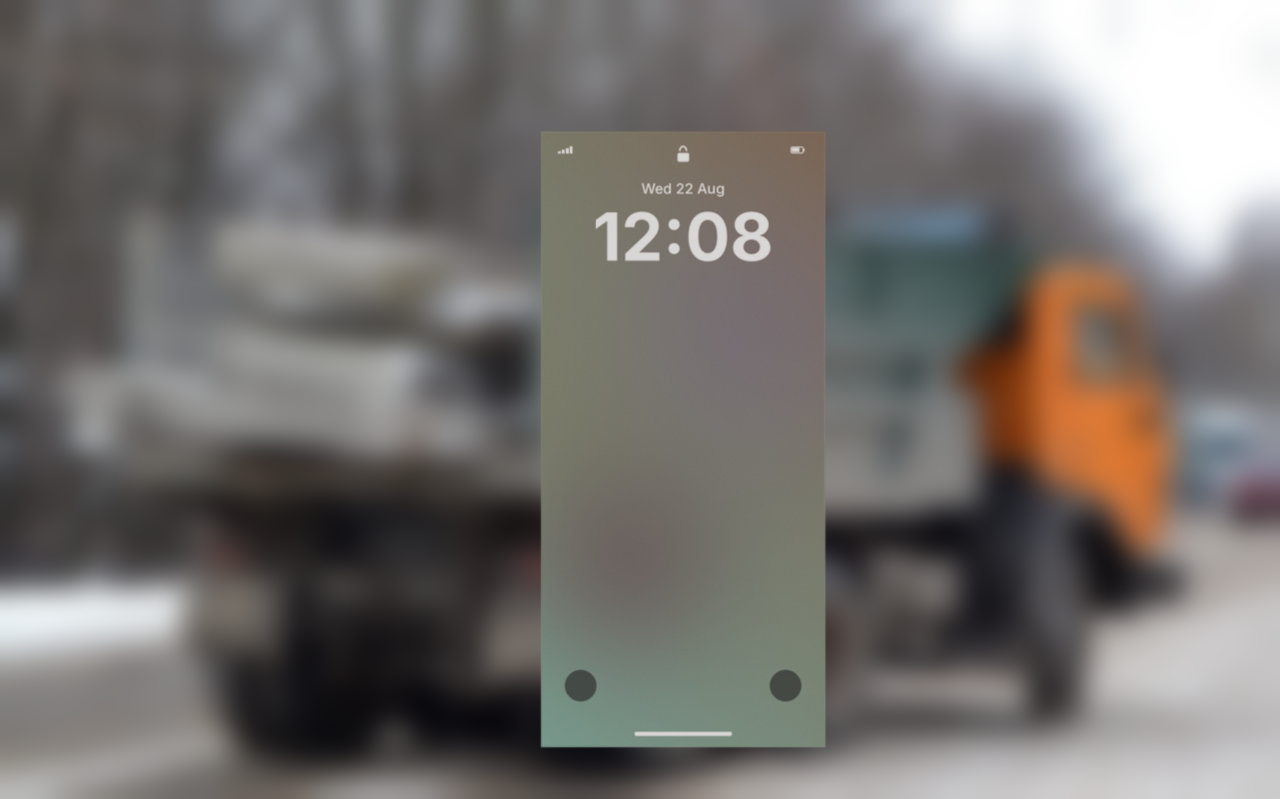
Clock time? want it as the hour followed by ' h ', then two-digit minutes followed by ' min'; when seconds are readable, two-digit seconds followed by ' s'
12 h 08 min
